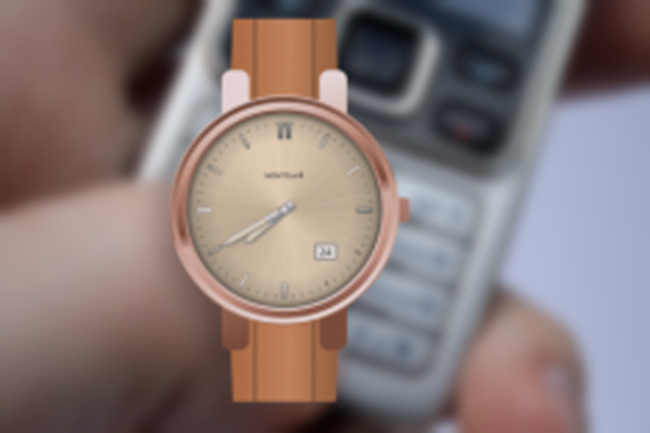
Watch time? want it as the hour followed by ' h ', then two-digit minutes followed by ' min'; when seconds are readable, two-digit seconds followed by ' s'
7 h 40 min
